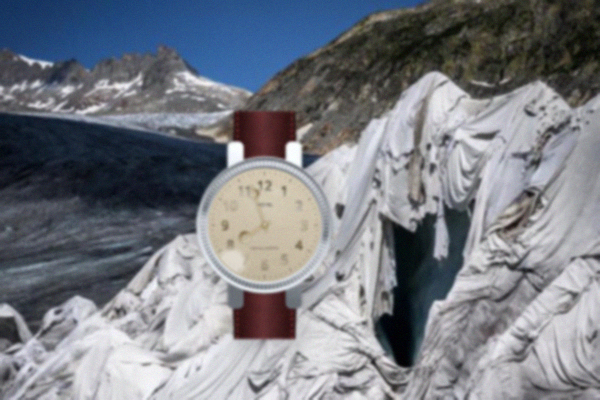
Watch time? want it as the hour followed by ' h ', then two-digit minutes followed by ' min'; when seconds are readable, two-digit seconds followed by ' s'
7 h 57 min
